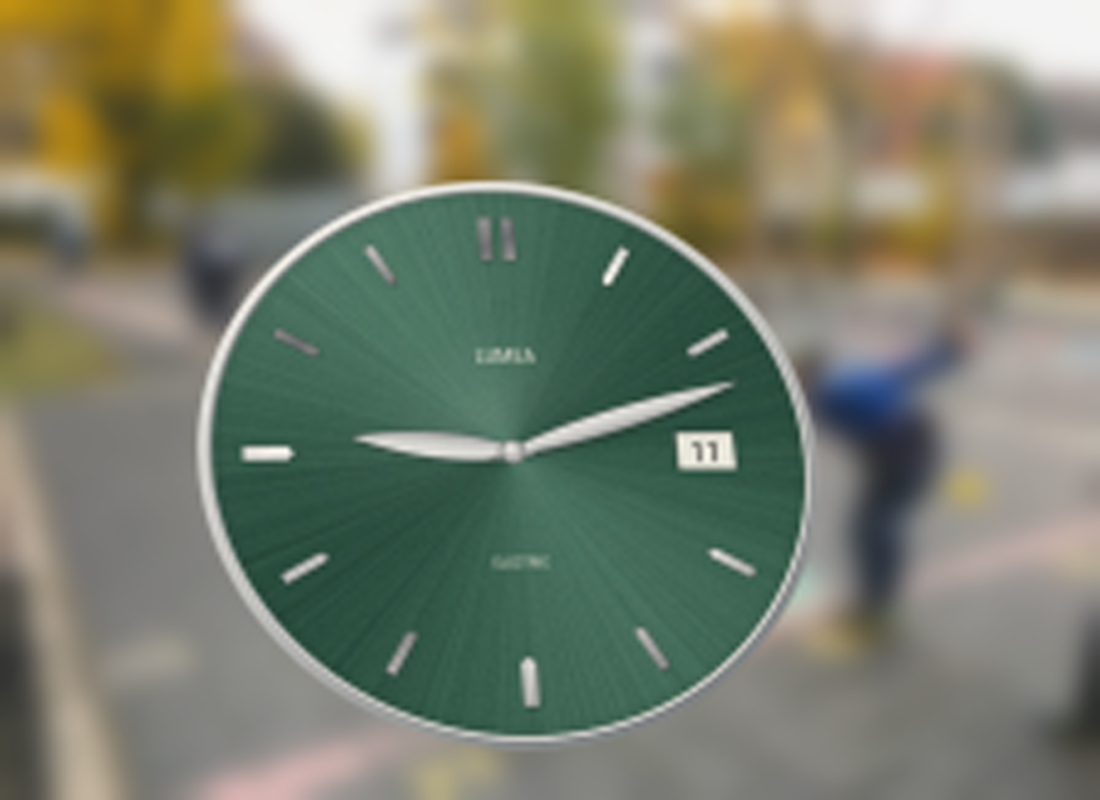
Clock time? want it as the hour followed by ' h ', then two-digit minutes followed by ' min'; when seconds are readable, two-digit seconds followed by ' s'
9 h 12 min
